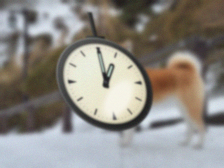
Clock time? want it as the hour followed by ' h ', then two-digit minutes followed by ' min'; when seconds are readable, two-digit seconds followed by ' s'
1 h 00 min
